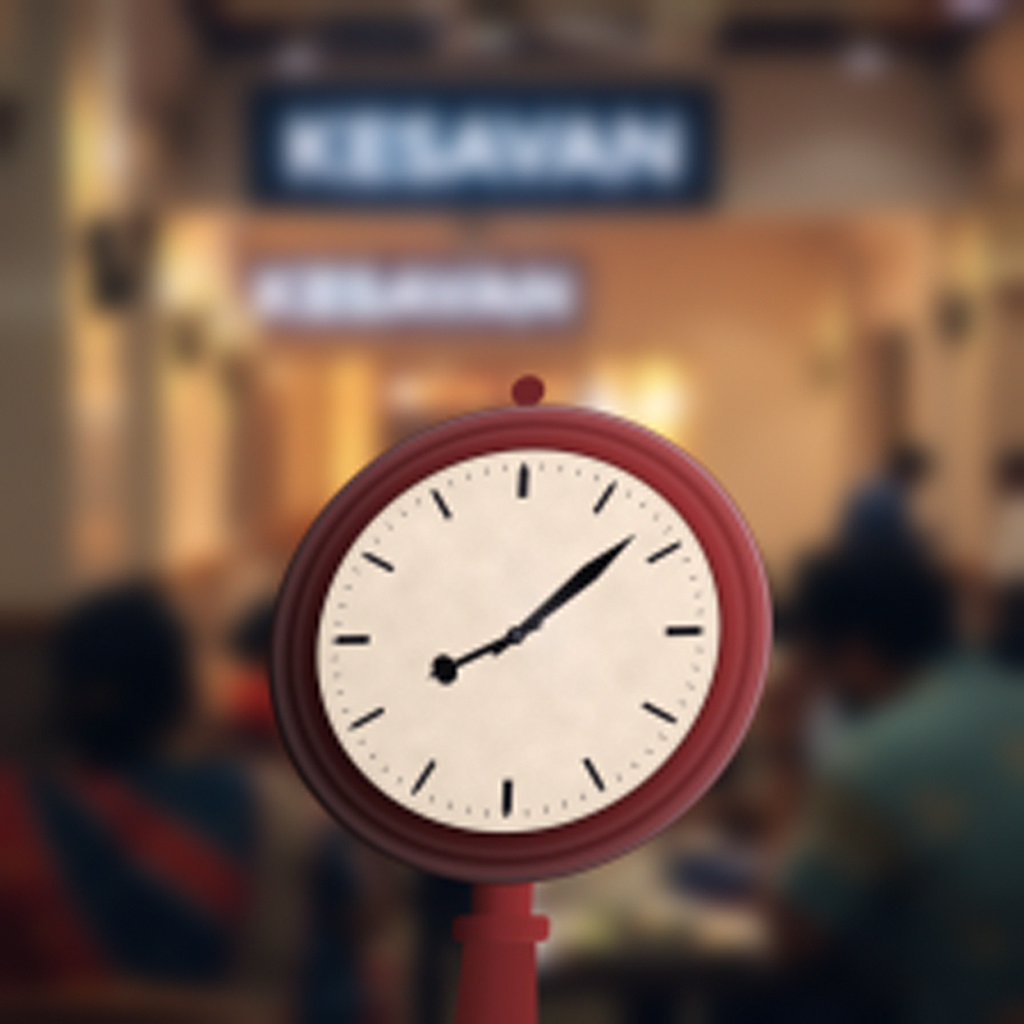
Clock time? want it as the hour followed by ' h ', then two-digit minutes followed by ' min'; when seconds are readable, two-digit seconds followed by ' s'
8 h 08 min
